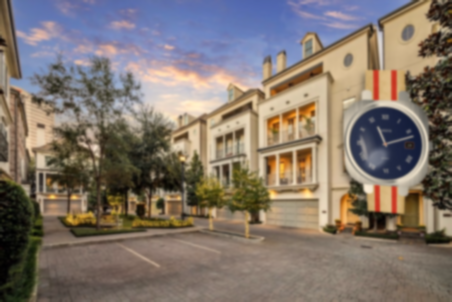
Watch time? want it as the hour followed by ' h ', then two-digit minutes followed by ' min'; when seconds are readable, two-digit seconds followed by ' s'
11 h 12 min
